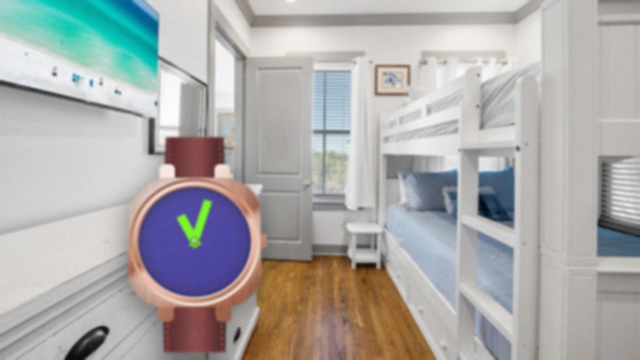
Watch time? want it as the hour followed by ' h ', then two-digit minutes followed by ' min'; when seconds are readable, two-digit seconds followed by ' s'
11 h 03 min
